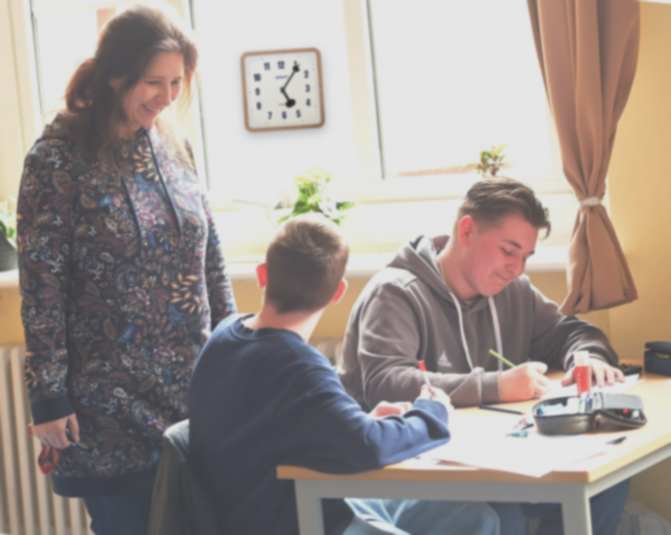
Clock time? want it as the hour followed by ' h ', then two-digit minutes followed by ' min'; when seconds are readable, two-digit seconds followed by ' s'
5 h 06 min
